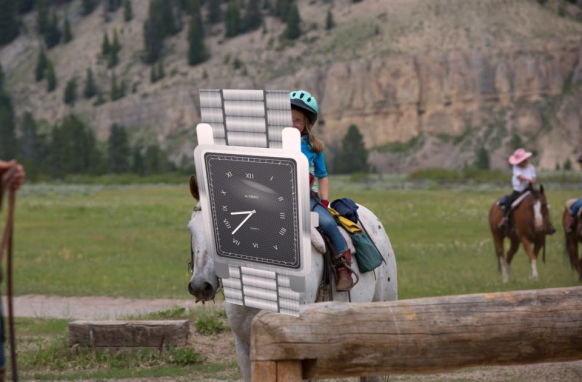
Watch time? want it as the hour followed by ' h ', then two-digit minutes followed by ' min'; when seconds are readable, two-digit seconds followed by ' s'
8 h 37 min
